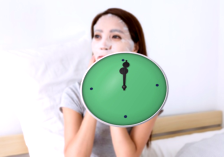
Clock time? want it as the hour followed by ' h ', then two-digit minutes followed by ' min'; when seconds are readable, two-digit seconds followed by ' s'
12 h 01 min
